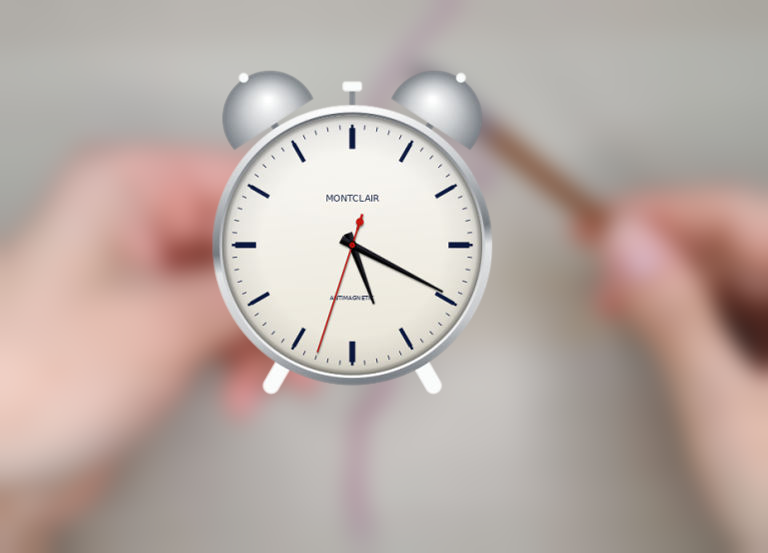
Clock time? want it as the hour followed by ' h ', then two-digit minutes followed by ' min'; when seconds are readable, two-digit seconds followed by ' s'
5 h 19 min 33 s
